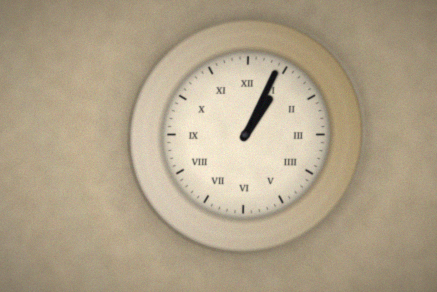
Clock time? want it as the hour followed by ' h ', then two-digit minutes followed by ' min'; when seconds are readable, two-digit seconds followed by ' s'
1 h 04 min
